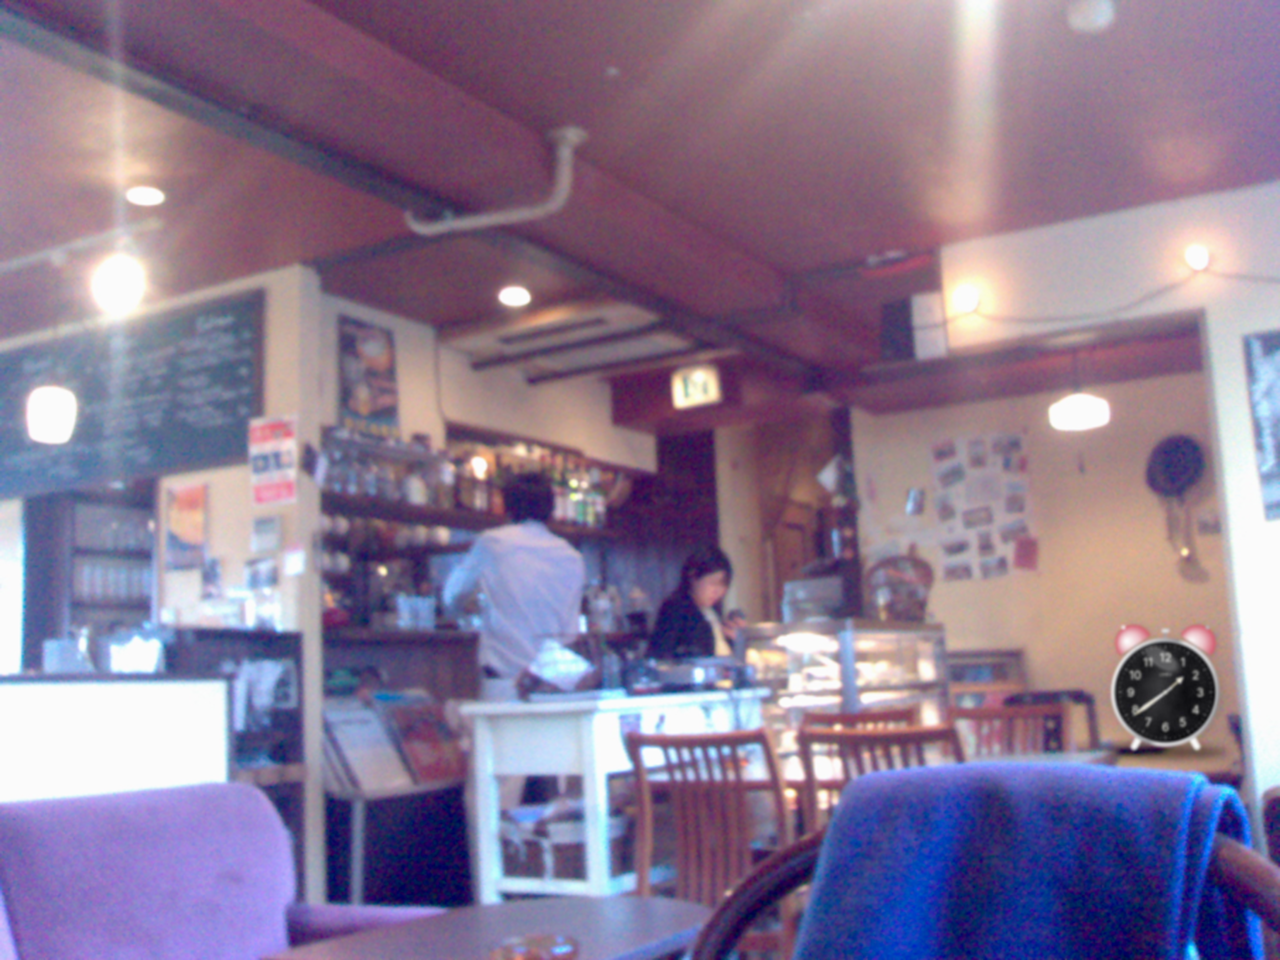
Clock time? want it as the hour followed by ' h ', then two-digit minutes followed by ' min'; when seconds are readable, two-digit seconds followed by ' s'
1 h 39 min
